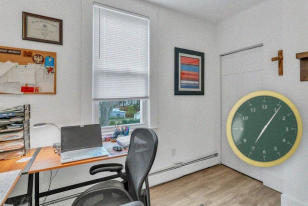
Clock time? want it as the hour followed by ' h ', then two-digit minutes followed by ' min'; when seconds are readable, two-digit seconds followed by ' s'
7 h 06 min
